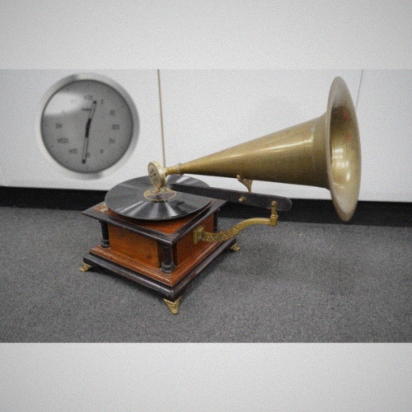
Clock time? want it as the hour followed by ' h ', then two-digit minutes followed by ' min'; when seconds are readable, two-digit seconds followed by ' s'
12 h 31 min
